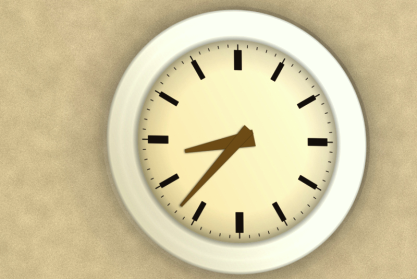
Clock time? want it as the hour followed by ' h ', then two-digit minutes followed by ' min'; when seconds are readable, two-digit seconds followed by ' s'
8 h 37 min
